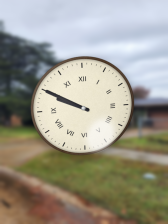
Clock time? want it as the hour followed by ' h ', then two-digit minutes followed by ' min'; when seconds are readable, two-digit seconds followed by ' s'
9 h 50 min
